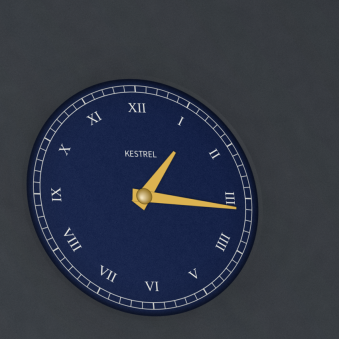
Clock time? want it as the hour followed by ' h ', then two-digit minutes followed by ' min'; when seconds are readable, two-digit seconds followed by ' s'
1 h 16 min
